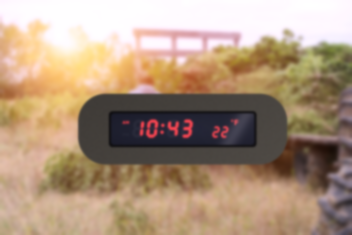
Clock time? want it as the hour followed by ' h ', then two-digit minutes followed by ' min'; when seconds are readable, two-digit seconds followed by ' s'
10 h 43 min
